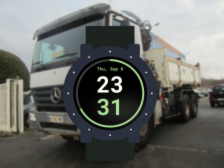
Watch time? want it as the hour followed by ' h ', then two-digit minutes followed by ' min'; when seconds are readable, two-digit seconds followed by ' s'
23 h 31 min
